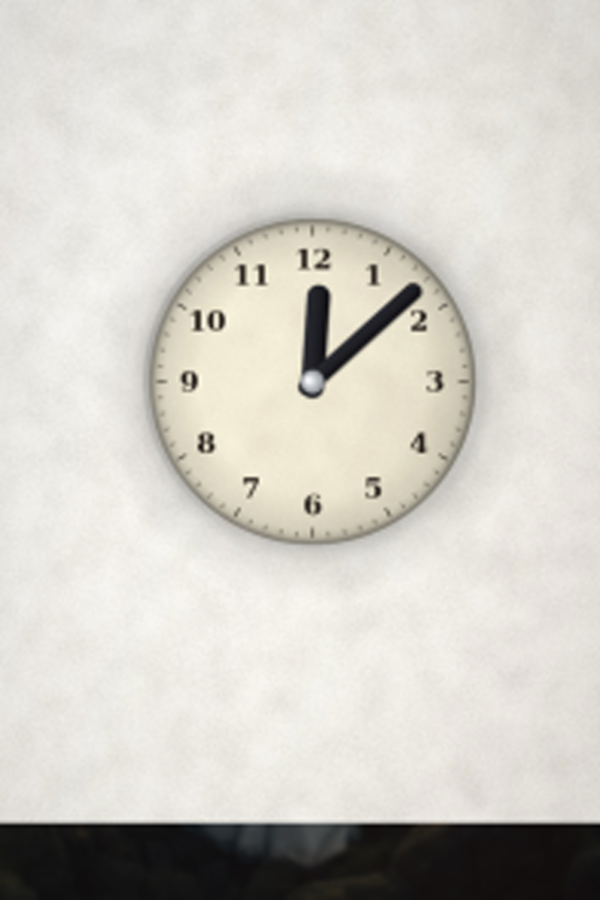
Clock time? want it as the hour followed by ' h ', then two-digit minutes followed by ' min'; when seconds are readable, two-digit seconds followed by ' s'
12 h 08 min
